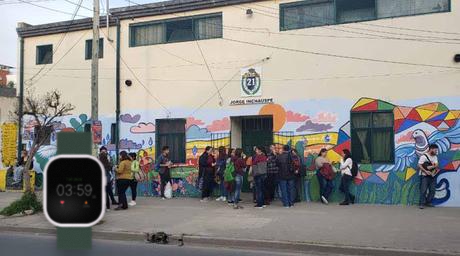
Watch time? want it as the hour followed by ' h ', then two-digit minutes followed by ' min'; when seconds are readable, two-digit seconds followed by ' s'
3 h 59 min
